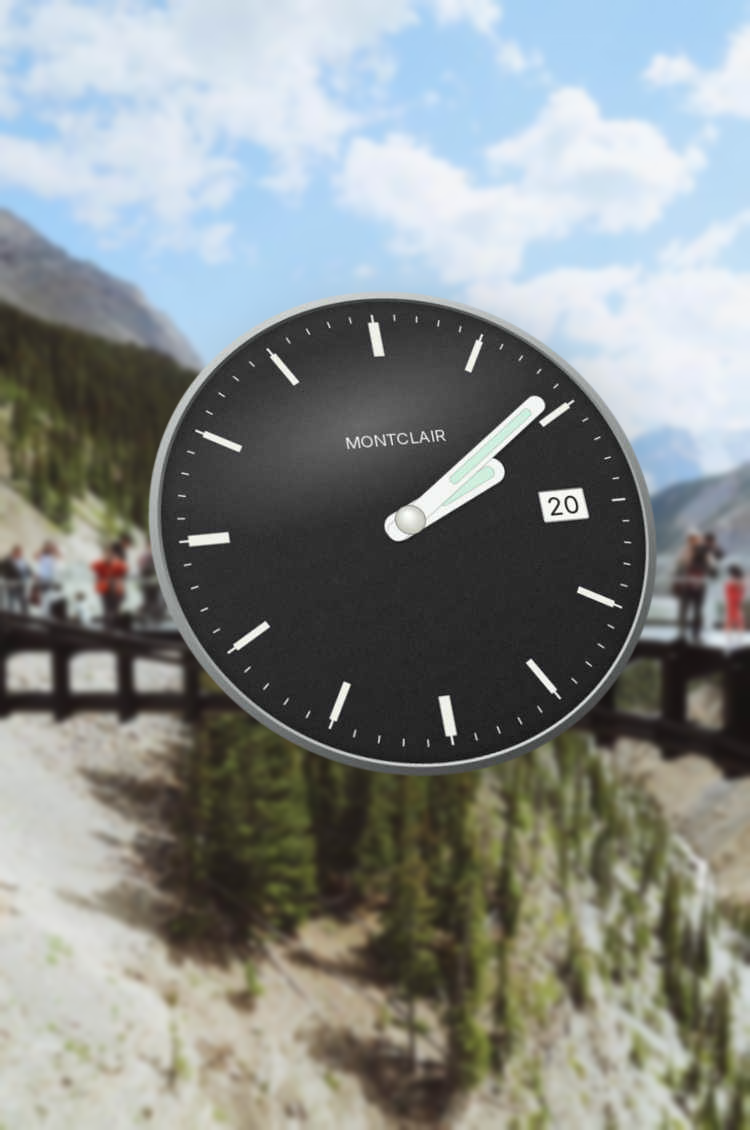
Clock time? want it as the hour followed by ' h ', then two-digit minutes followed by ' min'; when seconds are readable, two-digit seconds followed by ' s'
2 h 09 min
